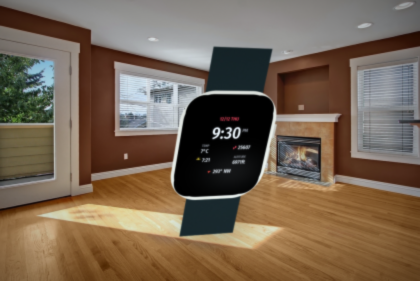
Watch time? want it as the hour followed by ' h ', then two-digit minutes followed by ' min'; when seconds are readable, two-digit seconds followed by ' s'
9 h 30 min
